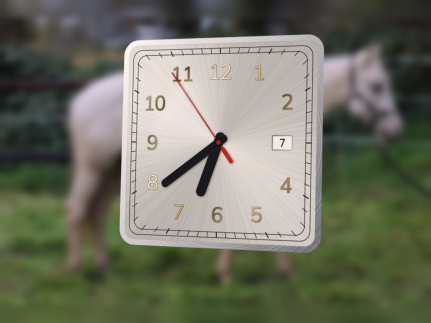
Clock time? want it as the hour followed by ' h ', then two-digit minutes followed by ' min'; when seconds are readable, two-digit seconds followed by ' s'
6 h 38 min 54 s
